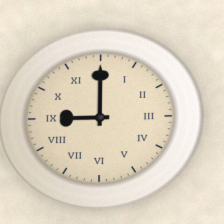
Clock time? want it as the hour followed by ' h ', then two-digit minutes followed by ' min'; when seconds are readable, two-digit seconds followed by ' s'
9 h 00 min
